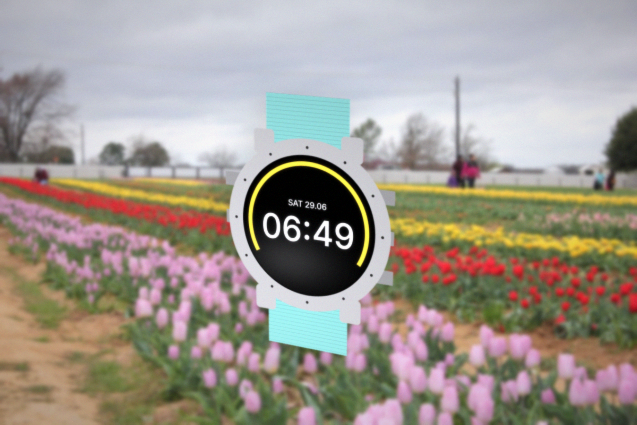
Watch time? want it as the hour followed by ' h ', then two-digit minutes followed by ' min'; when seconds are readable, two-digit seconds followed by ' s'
6 h 49 min
